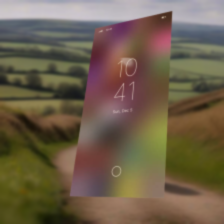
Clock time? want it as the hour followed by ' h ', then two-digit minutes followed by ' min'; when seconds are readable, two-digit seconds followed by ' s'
10 h 41 min
